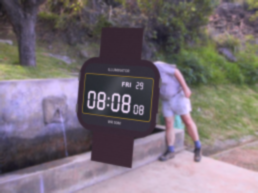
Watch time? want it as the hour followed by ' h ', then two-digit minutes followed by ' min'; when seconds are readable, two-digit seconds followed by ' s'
8 h 08 min
